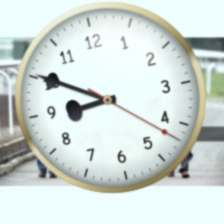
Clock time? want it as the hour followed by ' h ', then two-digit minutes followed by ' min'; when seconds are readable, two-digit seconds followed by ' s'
8 h 50 min 22 s
